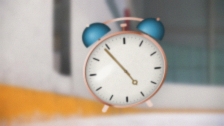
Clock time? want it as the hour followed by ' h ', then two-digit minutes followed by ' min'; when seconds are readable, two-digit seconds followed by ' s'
4 h 54 min
